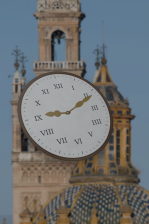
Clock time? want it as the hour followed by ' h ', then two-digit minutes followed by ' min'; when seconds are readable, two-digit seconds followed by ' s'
9 h 11 min
